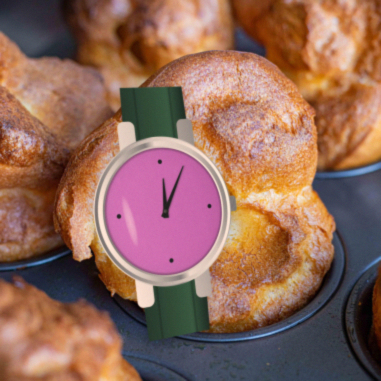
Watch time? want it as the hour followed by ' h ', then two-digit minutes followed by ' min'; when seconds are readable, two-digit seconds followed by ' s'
12 h 05 min
